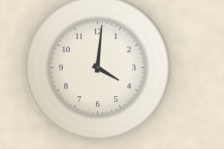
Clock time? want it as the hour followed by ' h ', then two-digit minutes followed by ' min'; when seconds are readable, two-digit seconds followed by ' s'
4 h 01 min
